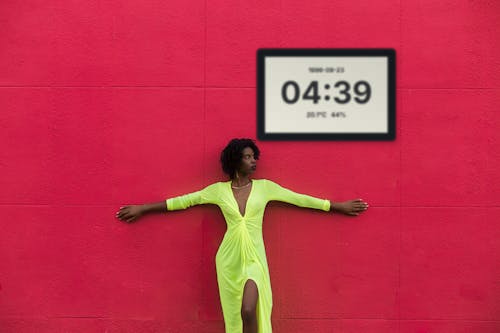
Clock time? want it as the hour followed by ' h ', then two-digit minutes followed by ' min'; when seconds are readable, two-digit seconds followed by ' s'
4 h 39 min
